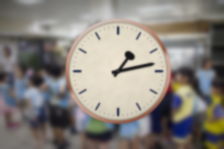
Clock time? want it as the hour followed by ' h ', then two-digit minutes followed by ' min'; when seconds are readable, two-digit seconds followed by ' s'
1 h 13 min
